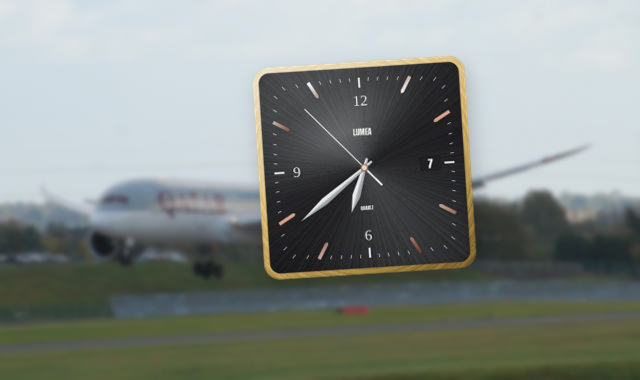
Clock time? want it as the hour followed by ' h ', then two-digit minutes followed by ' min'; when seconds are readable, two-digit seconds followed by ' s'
6 h 38 min 53 s
